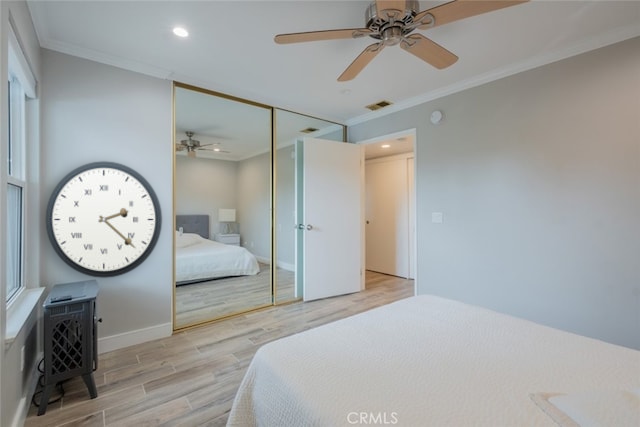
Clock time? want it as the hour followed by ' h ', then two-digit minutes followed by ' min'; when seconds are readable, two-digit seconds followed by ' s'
2 h 22 min
